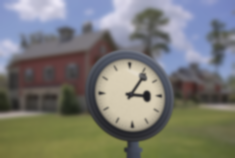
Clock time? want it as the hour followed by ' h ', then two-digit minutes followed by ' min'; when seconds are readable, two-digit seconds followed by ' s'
3 h 06 min
